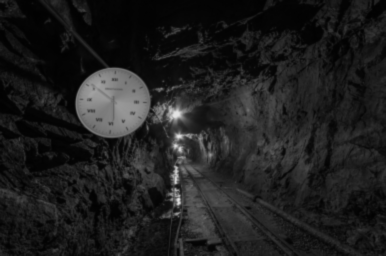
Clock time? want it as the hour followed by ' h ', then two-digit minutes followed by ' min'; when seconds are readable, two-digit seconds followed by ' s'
5 h 51 min
